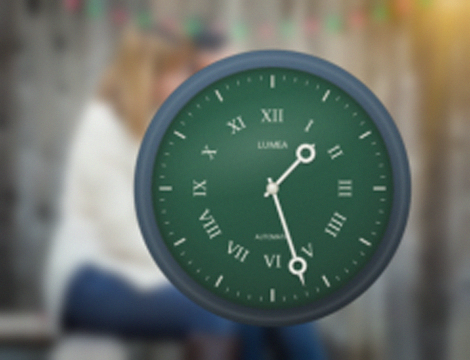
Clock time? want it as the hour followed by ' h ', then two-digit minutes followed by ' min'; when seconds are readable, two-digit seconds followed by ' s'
1 h 27 min
